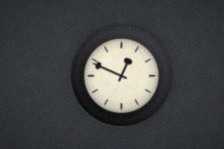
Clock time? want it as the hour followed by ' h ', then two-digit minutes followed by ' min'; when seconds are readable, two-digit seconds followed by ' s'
12 h 49 min
